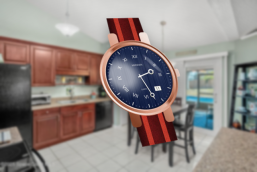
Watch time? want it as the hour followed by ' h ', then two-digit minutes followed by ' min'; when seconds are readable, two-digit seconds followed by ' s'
2 h 27 min
